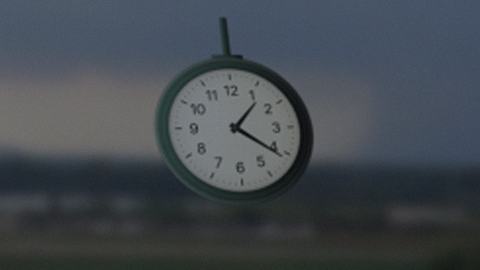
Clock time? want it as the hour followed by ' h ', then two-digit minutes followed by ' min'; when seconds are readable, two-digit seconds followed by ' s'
1 h 21 min
